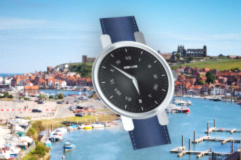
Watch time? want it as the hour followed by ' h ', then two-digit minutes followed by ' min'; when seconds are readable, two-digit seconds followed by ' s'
5 h 52 min
